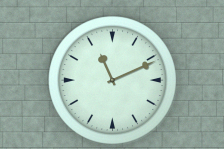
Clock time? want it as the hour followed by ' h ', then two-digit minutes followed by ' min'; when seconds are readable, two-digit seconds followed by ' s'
11 h 11 min
